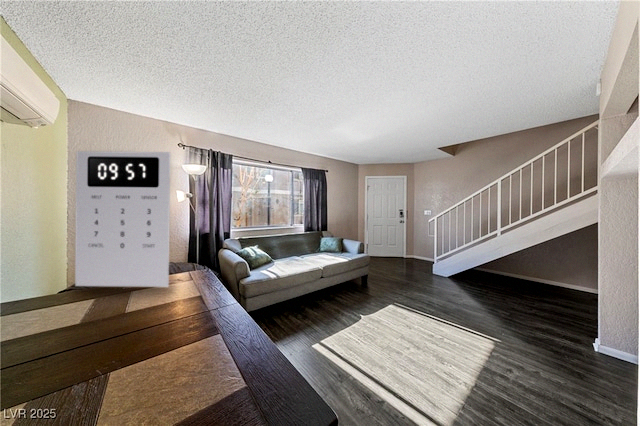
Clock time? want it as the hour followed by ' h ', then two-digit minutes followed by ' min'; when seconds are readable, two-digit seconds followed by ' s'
9 h 57 min
